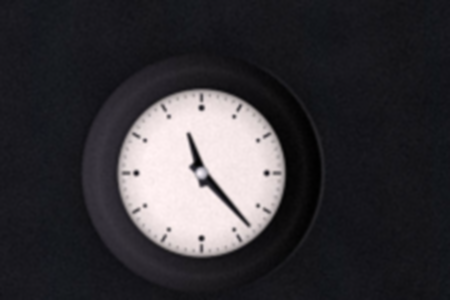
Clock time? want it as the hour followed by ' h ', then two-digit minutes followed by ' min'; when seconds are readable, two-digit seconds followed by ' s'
11 h 23 min
